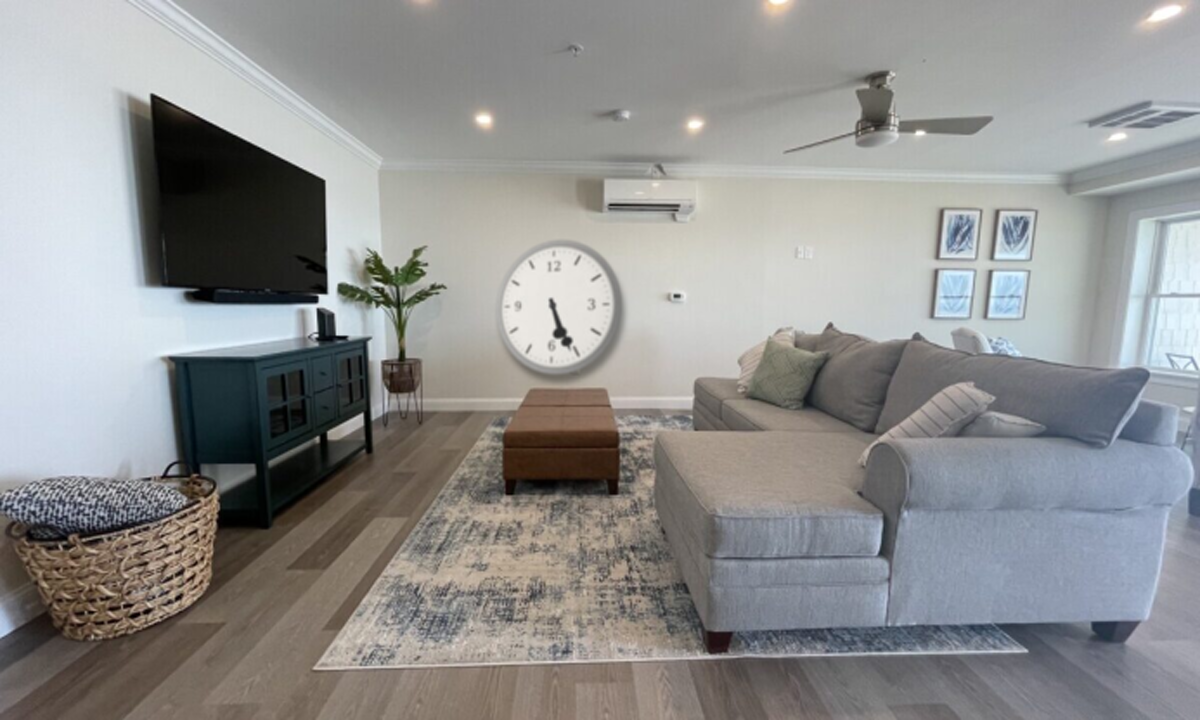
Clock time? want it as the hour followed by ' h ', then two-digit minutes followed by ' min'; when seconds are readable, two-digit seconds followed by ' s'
5 h 26 min
